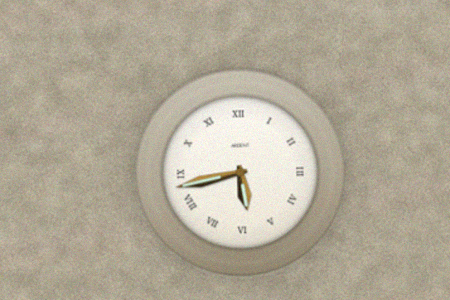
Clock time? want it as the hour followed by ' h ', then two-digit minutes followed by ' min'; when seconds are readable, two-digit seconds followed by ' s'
5 h 43 min
